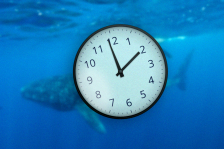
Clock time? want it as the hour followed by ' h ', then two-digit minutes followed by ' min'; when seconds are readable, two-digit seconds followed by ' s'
1 h 59 min
